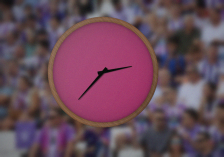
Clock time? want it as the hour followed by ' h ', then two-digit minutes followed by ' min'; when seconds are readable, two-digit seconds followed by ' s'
2 h 37 min
